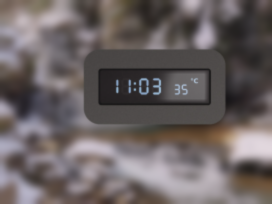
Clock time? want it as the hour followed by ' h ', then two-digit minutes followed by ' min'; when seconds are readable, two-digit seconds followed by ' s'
11 h 03 min
